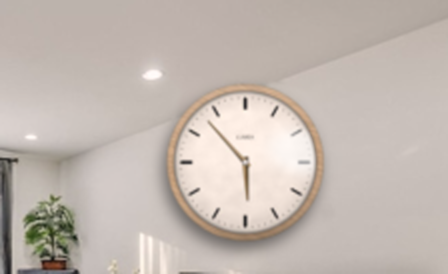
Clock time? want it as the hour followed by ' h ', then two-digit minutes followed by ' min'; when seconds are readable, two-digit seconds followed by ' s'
5 h 53 min
